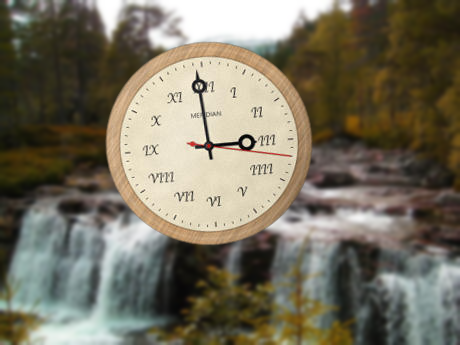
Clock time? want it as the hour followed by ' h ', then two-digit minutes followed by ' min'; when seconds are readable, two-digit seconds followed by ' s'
2 h 59 min 17 s
